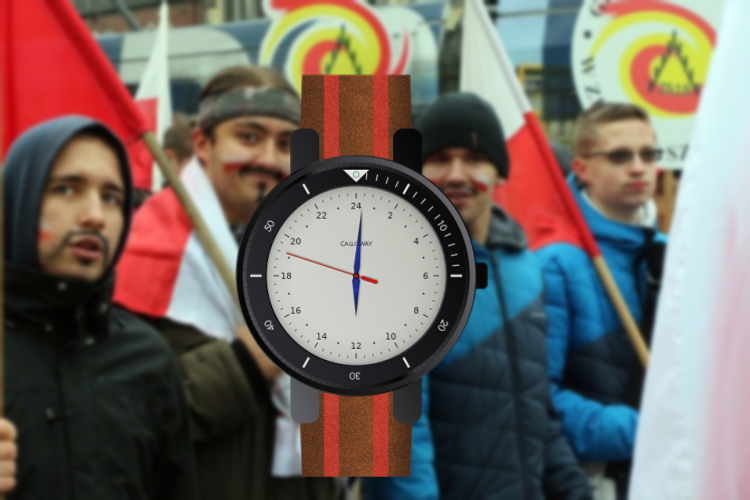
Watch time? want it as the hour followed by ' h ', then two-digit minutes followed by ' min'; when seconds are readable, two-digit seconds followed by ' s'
12 h 00 min 48 s
